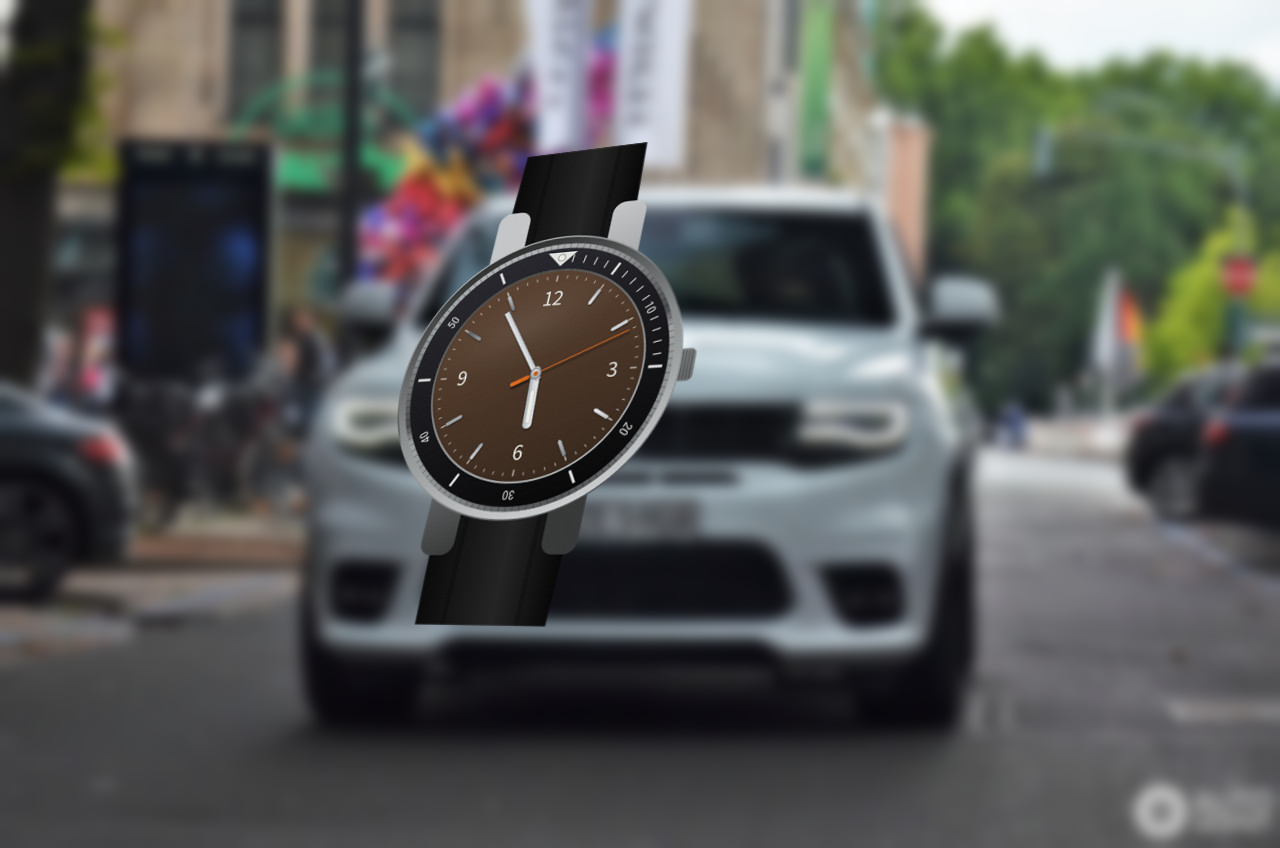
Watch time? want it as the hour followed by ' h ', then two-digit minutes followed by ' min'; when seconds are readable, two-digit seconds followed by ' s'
5 h 54 min 11 s
